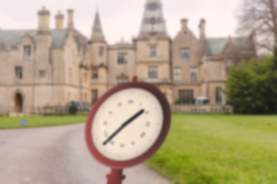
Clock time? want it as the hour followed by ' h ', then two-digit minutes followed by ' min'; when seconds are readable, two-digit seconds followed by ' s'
1 h 37 min
